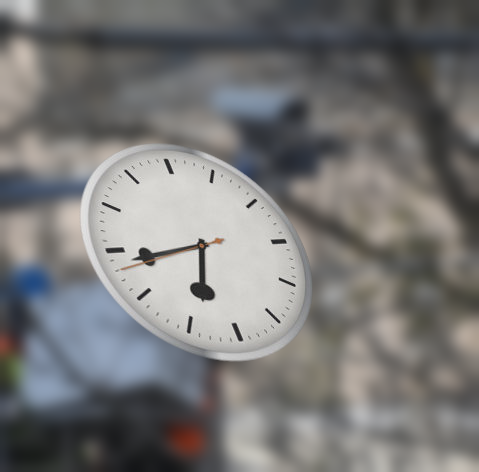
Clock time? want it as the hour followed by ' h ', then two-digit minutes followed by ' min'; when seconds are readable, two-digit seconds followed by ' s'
6 h 43 min 43 s
